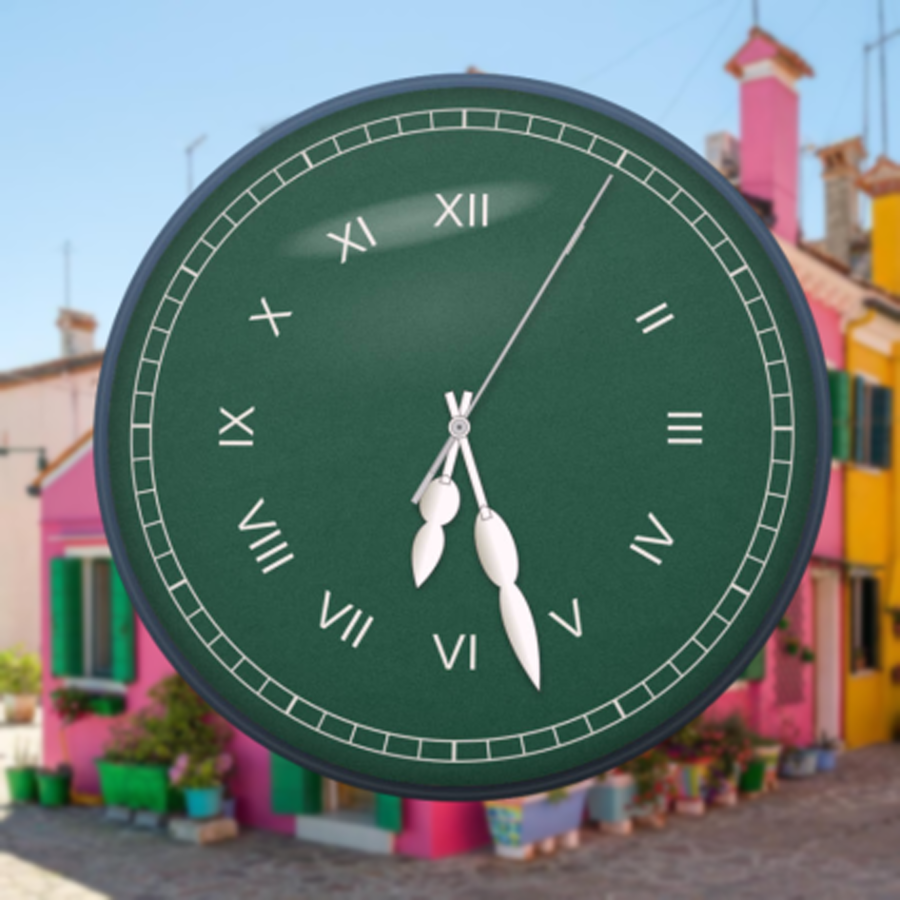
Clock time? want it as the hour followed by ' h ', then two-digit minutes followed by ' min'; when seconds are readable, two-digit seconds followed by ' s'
6 h 27 min 05 s
